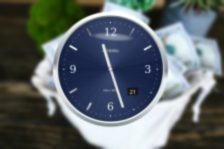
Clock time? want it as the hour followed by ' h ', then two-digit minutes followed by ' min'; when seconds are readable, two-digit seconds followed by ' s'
11 h 27 min
